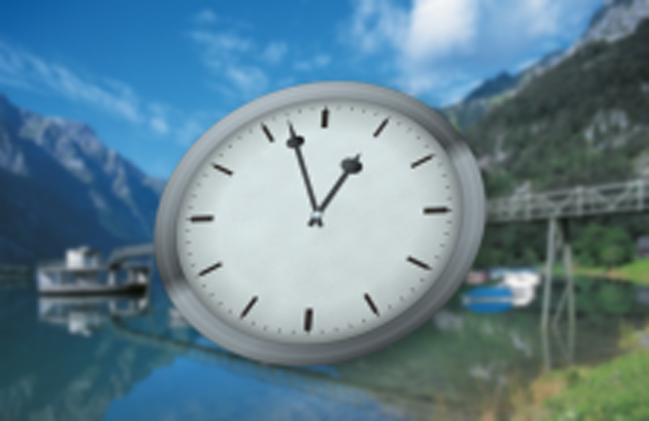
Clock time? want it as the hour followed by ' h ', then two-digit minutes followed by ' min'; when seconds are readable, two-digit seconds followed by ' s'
12 h 57 min
